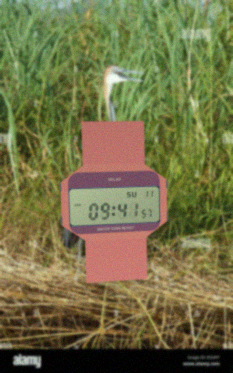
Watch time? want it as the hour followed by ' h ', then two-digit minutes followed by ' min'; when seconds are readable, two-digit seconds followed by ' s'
9 h 41 min
